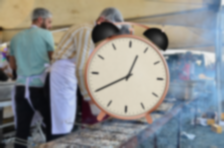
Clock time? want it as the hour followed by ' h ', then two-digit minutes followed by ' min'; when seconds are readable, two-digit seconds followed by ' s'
12 h 40 min
